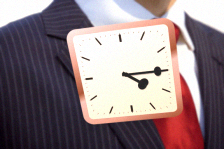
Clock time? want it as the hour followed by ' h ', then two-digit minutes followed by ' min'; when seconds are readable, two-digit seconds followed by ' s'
4 h 15 min
